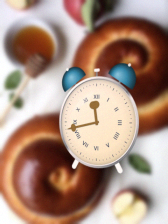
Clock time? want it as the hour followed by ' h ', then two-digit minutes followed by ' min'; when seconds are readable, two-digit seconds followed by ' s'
11 h 43 min
